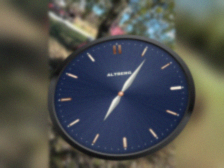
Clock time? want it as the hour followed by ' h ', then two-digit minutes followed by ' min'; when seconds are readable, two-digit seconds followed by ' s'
7 h 06 min
